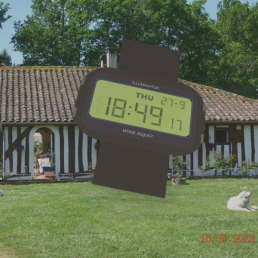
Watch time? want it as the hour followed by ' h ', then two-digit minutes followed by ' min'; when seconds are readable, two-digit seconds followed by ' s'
18 h 49 min 17 s
